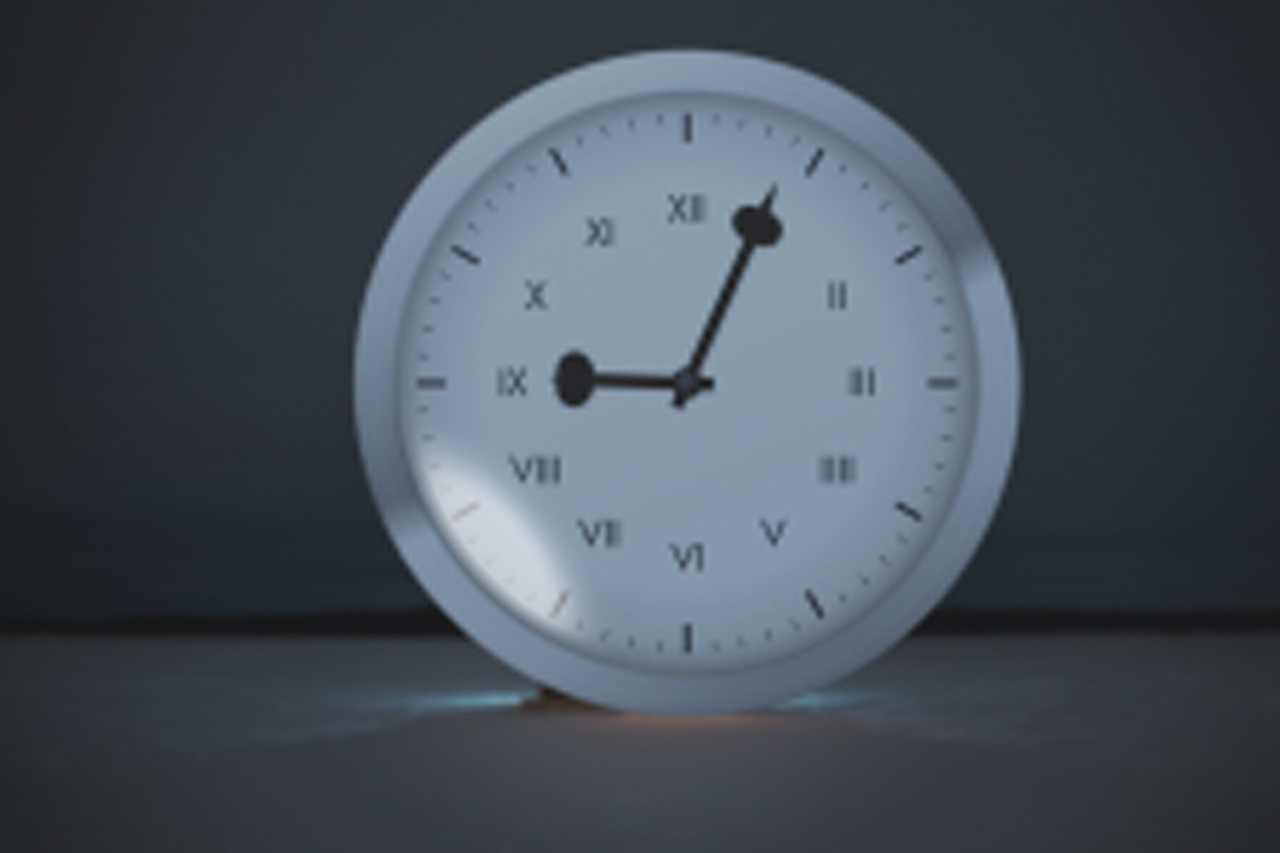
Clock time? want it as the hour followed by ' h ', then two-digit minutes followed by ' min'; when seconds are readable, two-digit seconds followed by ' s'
9 h 04 min
